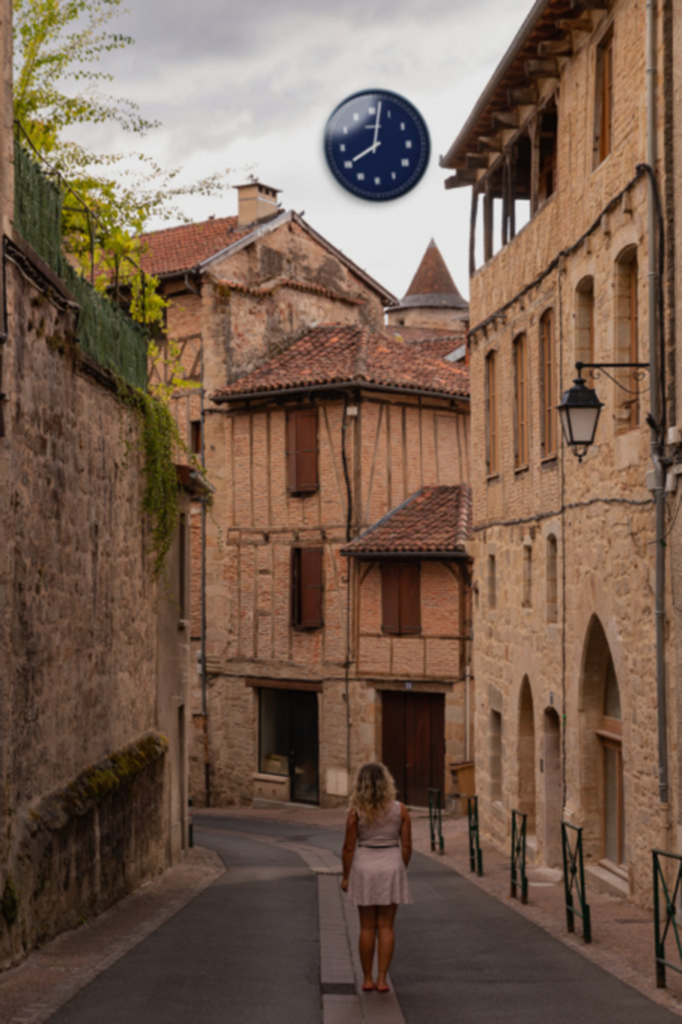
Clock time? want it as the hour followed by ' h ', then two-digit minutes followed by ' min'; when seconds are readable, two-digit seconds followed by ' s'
8 h 02 min
